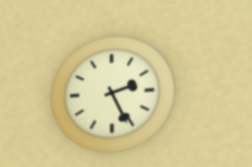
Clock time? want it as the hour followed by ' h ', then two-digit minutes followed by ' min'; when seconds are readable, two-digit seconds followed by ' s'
2 h 26 min
